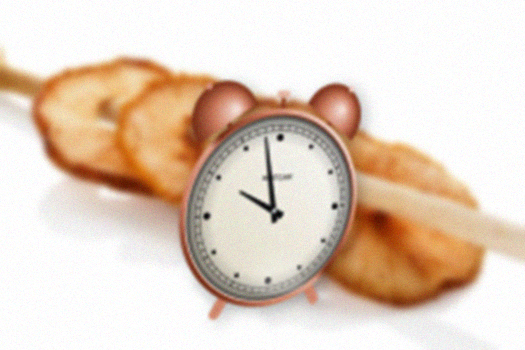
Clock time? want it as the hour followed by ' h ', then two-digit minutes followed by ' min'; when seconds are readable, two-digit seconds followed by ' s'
9 h 58 min
